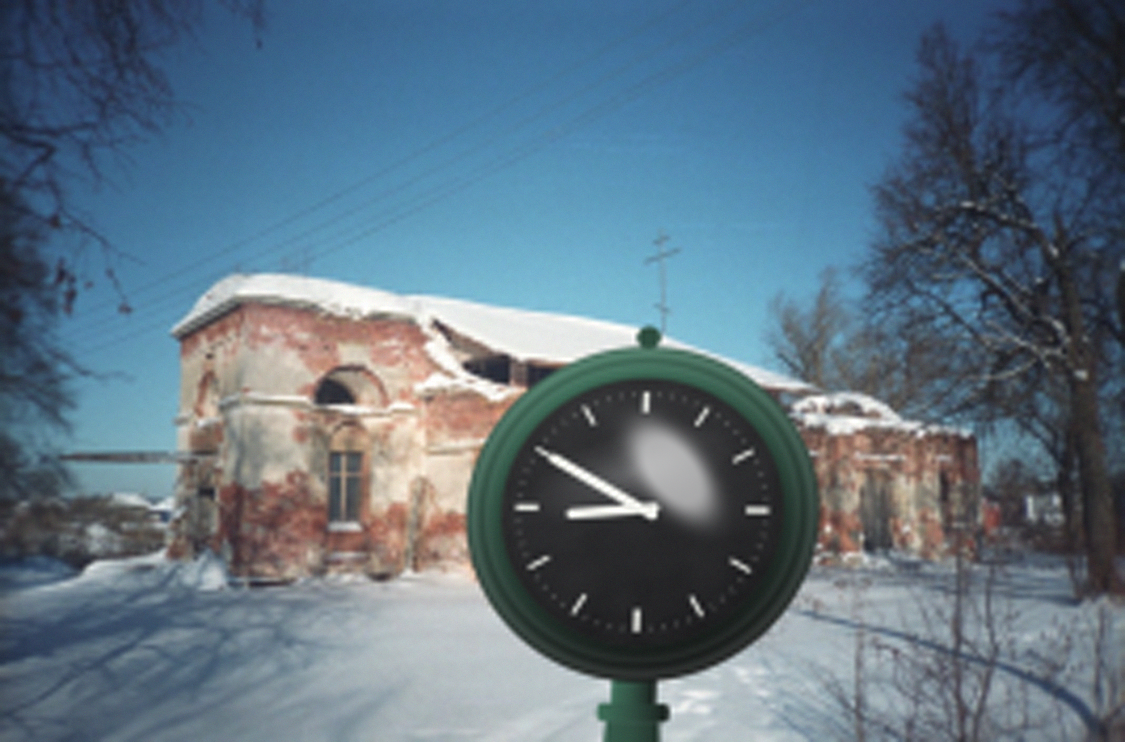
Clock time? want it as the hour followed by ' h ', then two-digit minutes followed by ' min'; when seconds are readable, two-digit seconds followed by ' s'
8 h 50 min
